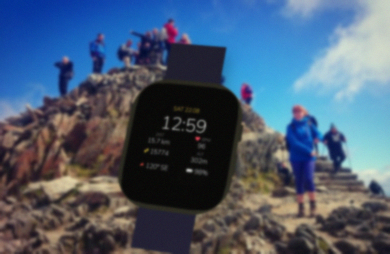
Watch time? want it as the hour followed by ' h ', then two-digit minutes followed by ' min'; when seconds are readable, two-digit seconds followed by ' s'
12 h 59 min
